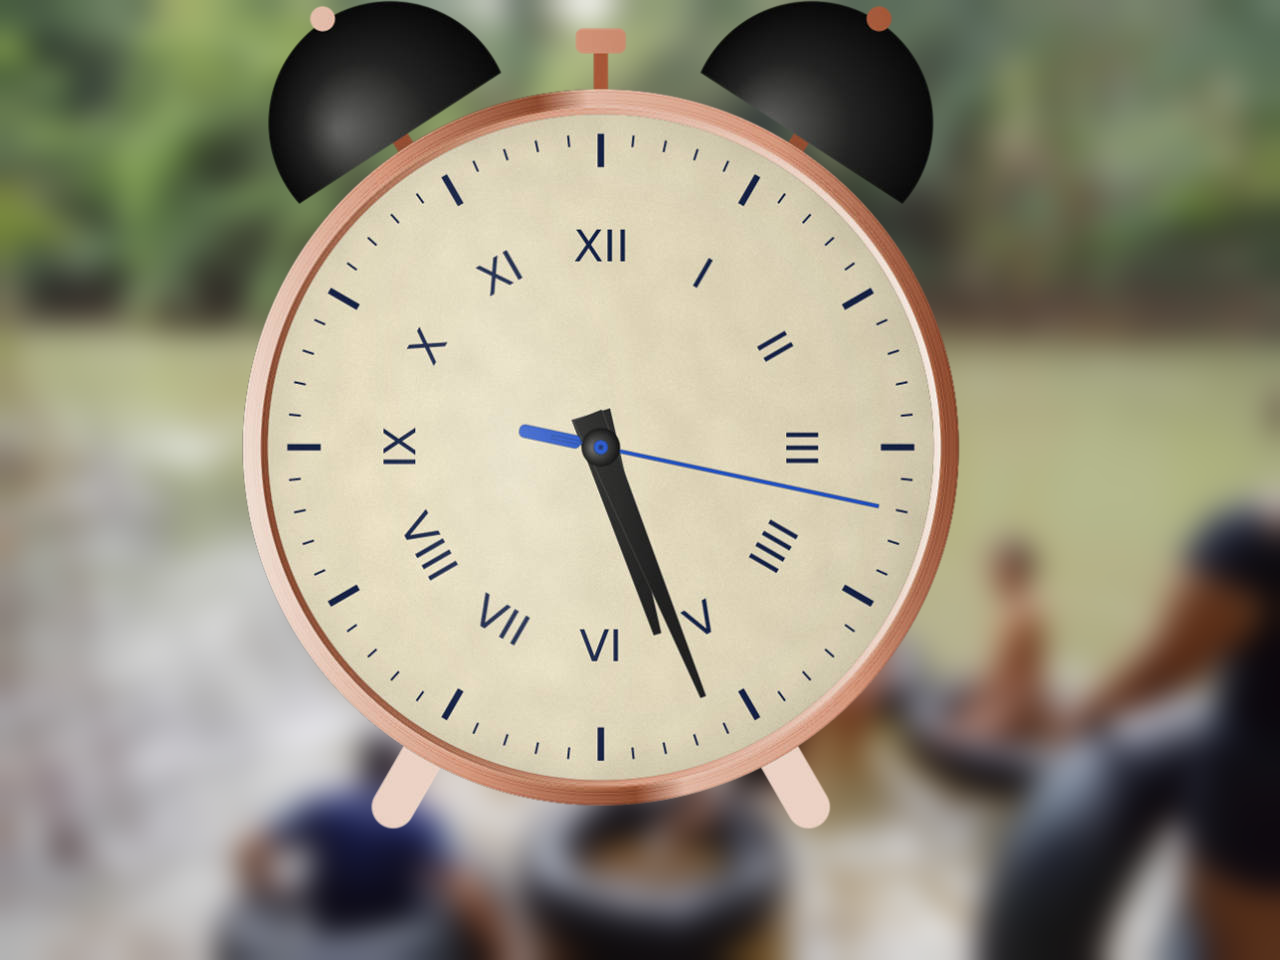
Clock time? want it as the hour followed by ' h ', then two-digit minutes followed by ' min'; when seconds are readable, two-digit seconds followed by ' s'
5 h 26 min 17 s
